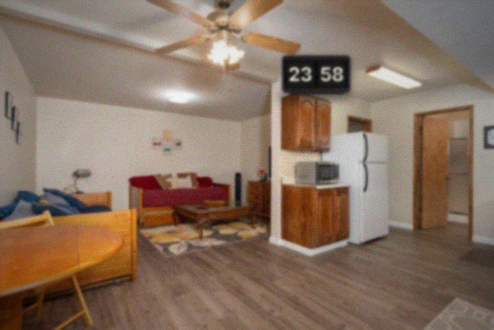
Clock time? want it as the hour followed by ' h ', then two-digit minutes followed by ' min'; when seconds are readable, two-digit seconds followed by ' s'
23 h 58 min
